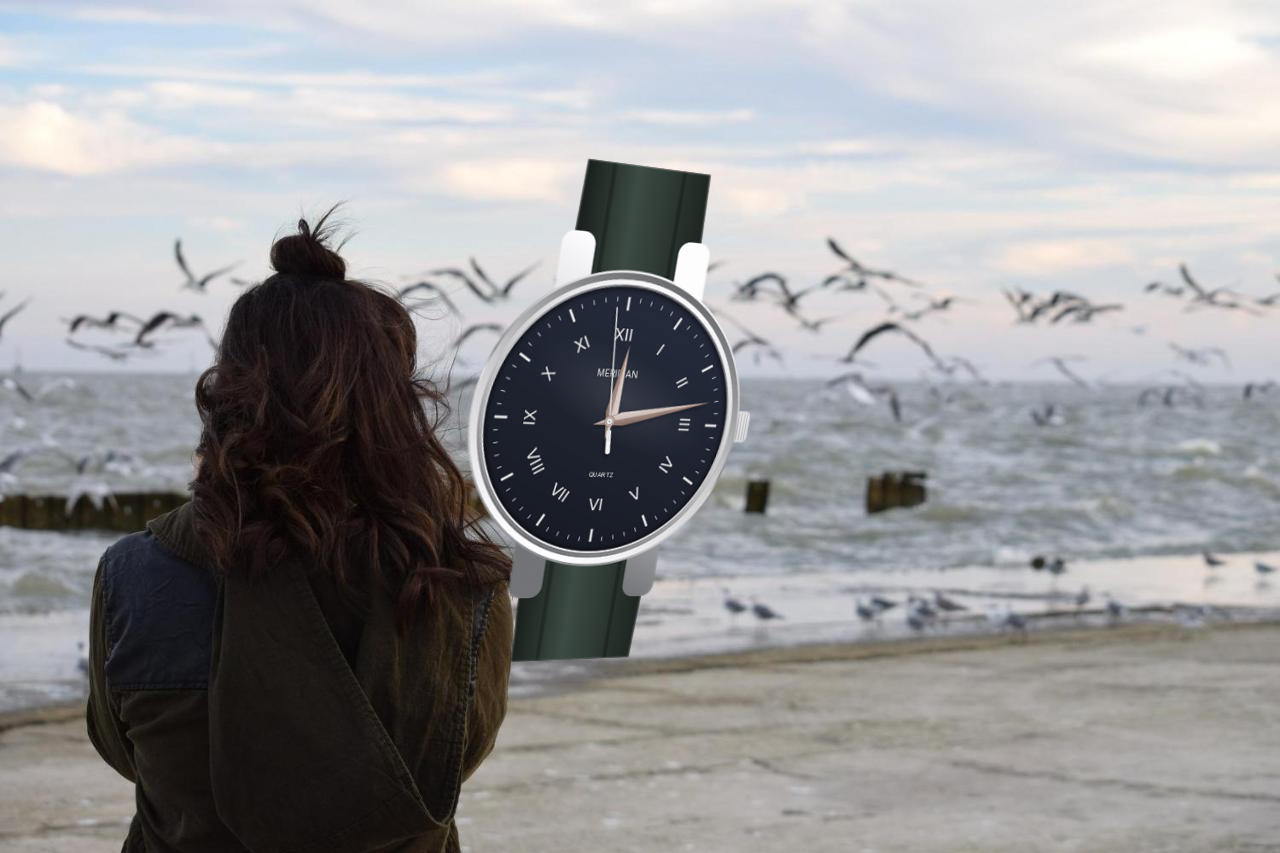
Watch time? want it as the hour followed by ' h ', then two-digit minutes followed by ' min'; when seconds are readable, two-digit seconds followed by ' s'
12 h 12 min 59 s
